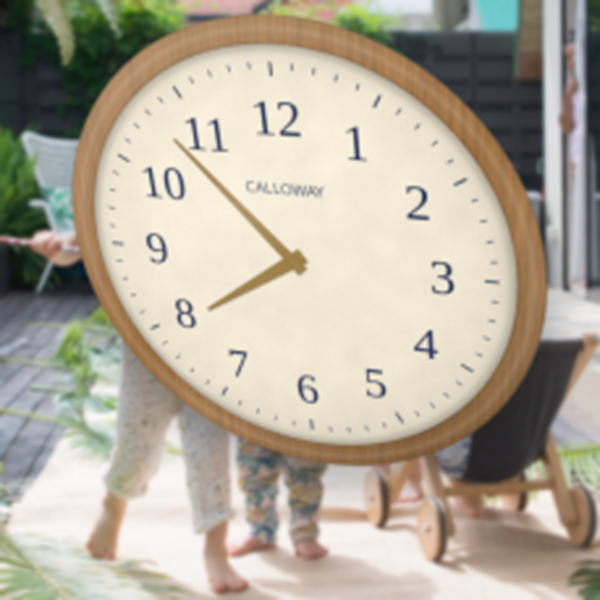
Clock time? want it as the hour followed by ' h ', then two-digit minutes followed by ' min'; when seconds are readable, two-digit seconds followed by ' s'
7 h 53 min
